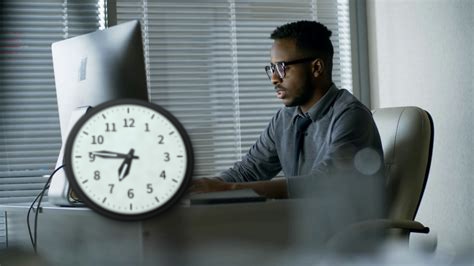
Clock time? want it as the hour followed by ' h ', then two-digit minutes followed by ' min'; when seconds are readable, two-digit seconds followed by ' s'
6 h 46 min
